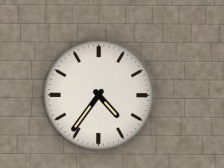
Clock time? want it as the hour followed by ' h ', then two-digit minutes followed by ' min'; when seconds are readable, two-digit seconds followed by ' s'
4 h 36 min
